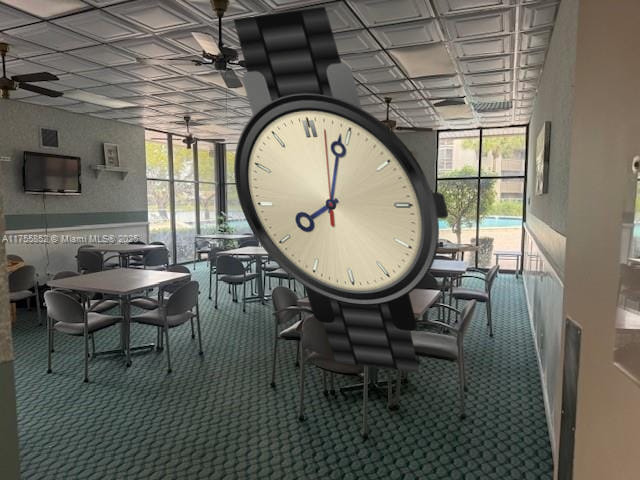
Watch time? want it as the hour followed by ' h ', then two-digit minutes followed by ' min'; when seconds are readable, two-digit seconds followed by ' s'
8 h 04 min 02 s
